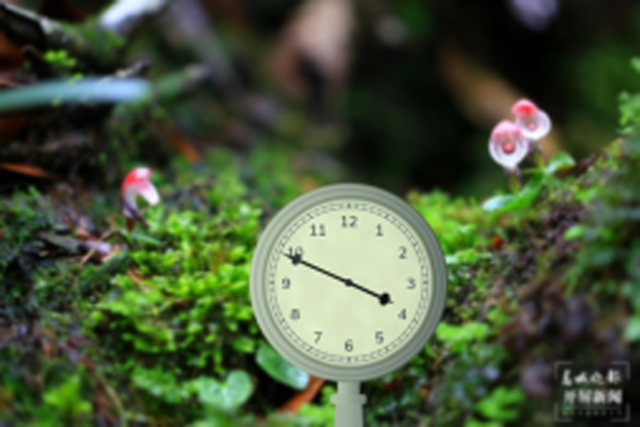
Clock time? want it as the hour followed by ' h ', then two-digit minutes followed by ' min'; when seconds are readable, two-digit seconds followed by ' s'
3 h 49 min
